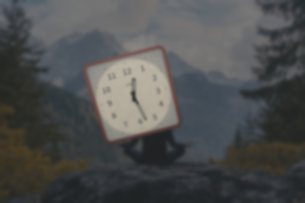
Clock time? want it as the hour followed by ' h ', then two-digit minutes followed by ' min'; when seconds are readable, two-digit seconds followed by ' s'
12 h 28 min
